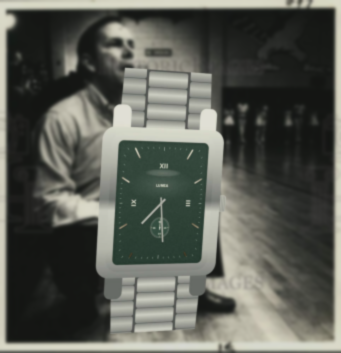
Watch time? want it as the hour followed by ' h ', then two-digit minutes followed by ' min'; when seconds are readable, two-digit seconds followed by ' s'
7 h 29 min
